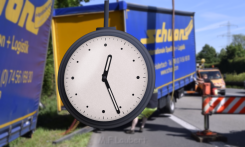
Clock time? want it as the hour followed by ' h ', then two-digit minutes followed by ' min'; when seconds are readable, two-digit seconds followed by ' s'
12 h 26 min
